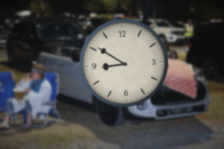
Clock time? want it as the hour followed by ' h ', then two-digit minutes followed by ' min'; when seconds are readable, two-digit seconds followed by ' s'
8 h 51 min
